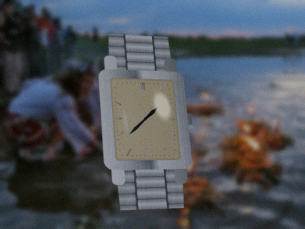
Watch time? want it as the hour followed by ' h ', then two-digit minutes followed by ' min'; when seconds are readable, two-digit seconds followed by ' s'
1 h 38 min
